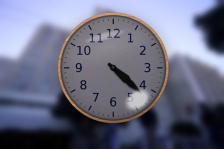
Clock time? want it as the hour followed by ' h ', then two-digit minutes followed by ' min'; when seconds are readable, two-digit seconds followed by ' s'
4 h 22 min
